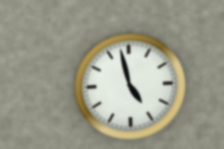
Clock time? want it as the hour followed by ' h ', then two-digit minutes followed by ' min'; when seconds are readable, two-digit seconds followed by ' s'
4 h 58 min
